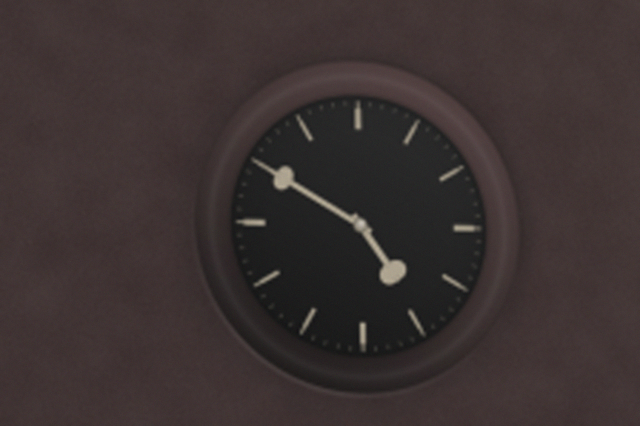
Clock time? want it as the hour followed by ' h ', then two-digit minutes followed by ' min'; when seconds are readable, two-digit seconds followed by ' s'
4 h 50 min
